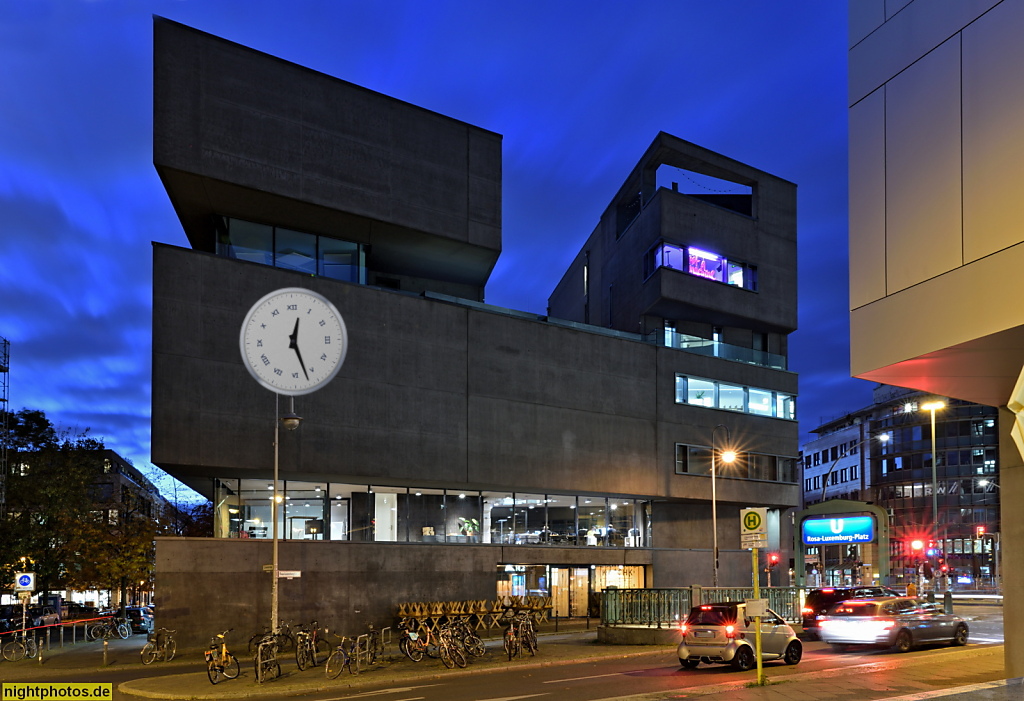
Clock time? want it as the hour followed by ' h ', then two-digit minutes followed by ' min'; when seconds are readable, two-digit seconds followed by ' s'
12 h 27 min
